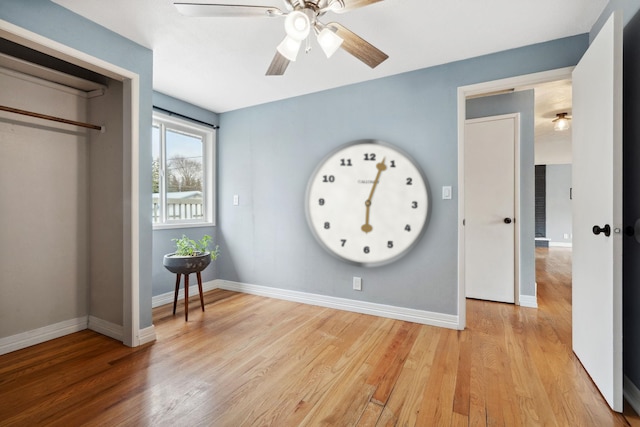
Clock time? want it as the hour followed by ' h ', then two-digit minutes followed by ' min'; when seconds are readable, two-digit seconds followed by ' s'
6 h 03 min
